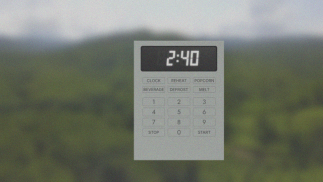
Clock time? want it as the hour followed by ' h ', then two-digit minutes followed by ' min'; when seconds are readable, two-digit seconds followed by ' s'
2 h 40 min
